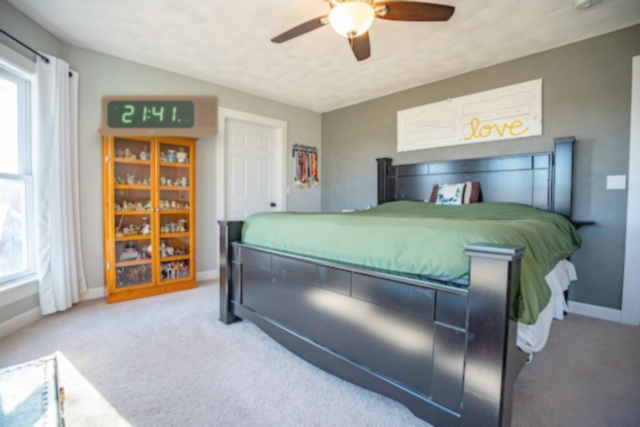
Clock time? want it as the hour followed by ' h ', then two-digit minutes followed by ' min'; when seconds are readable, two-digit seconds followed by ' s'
21 h 41 min
